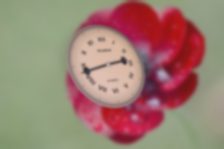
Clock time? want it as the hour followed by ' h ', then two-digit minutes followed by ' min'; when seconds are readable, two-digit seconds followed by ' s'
2 h 43 min
